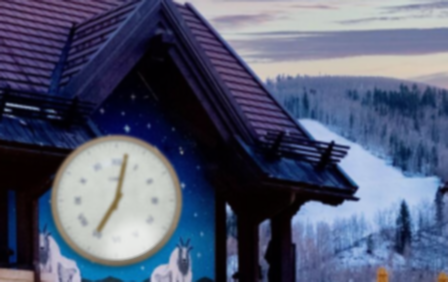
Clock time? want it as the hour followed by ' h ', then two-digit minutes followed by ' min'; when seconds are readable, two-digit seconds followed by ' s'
7 h 02 min
